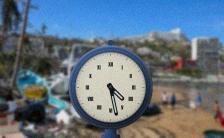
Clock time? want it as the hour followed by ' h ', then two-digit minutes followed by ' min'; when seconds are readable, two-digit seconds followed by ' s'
4 h 28 min
